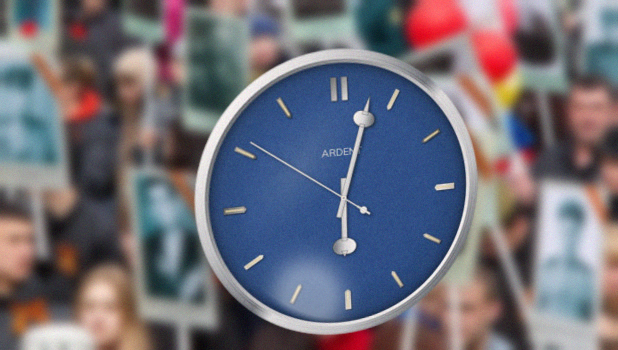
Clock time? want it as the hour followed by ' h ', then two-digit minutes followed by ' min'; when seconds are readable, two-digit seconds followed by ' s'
6 h 02 min 51 s
